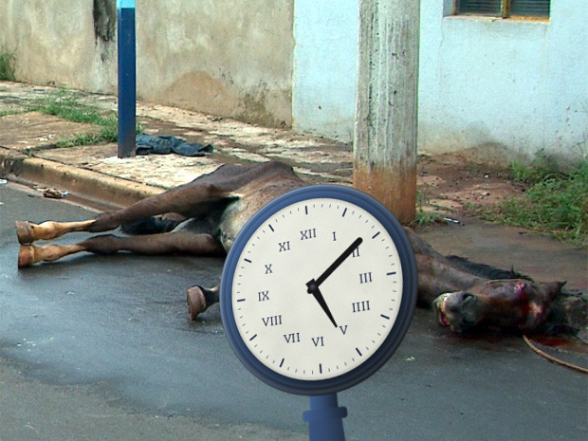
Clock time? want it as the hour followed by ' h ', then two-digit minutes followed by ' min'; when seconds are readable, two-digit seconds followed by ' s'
5 h 09 min
